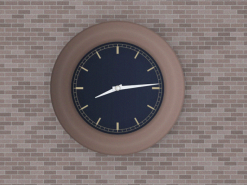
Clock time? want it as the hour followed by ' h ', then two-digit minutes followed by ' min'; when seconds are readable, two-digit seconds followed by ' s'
8 h 14 min
